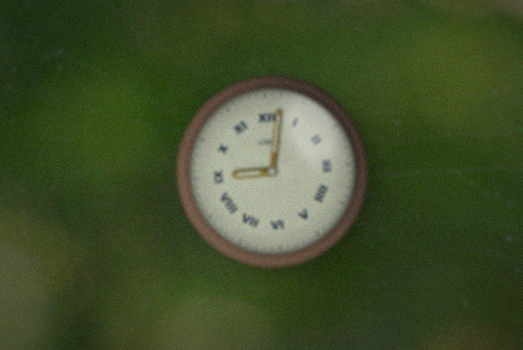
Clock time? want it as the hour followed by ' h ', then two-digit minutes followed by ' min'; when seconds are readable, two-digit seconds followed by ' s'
9 h 02 min
